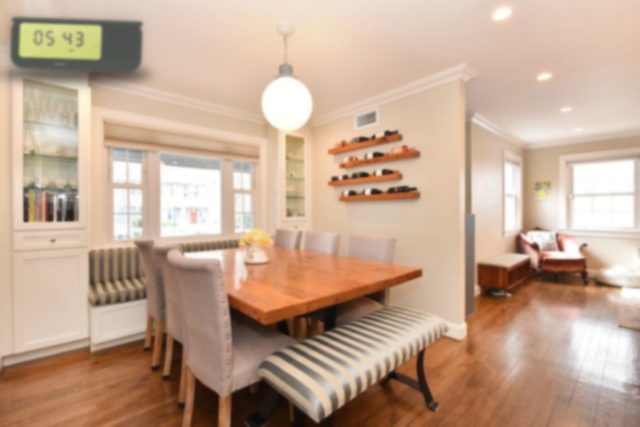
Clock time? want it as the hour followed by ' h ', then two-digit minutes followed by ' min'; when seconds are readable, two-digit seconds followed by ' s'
5 h 43 min
